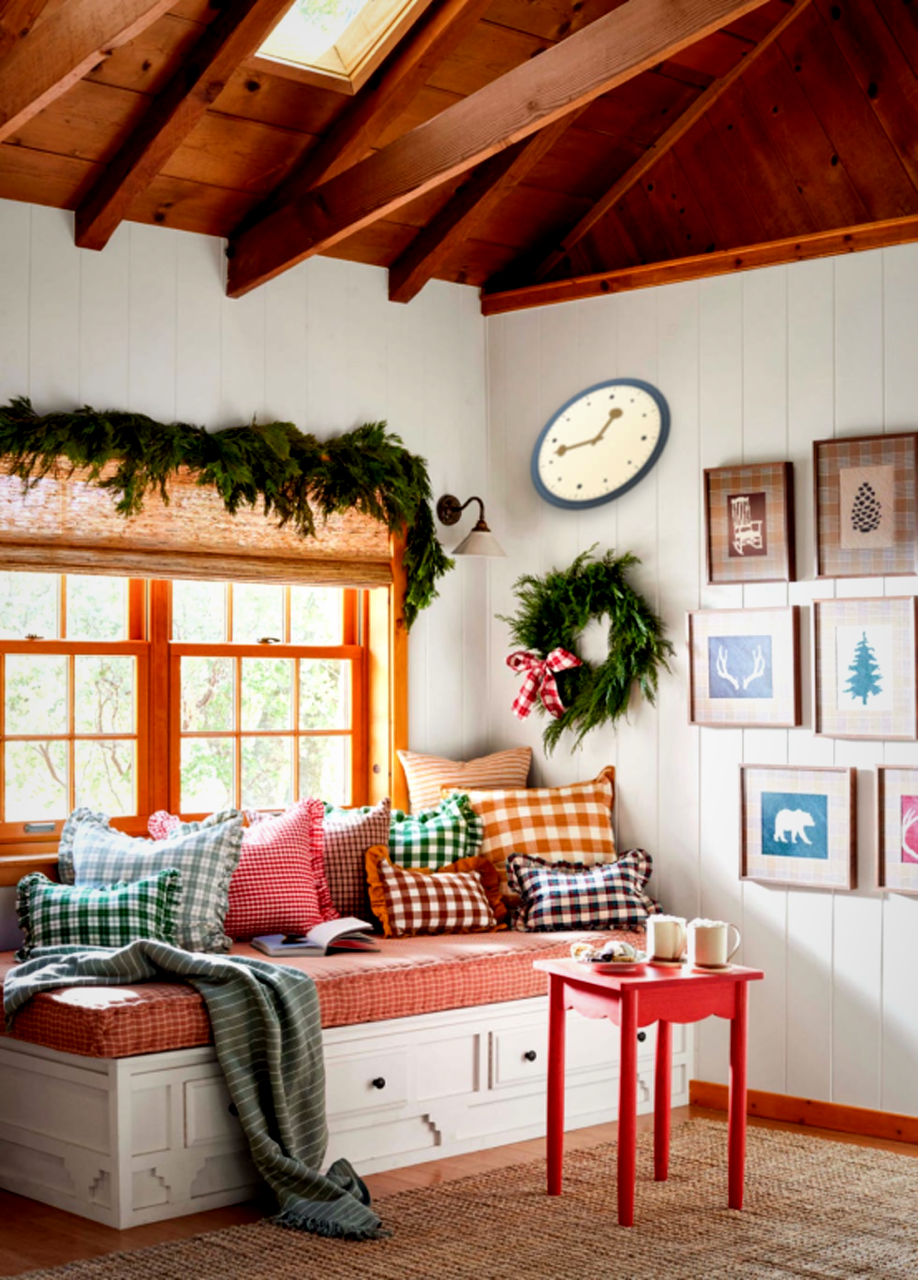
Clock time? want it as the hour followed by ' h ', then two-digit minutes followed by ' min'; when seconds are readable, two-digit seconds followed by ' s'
12 h 42 min
